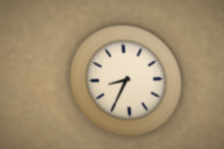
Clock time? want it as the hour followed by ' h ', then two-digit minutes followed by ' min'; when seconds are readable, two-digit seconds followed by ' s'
8 h 35 min
